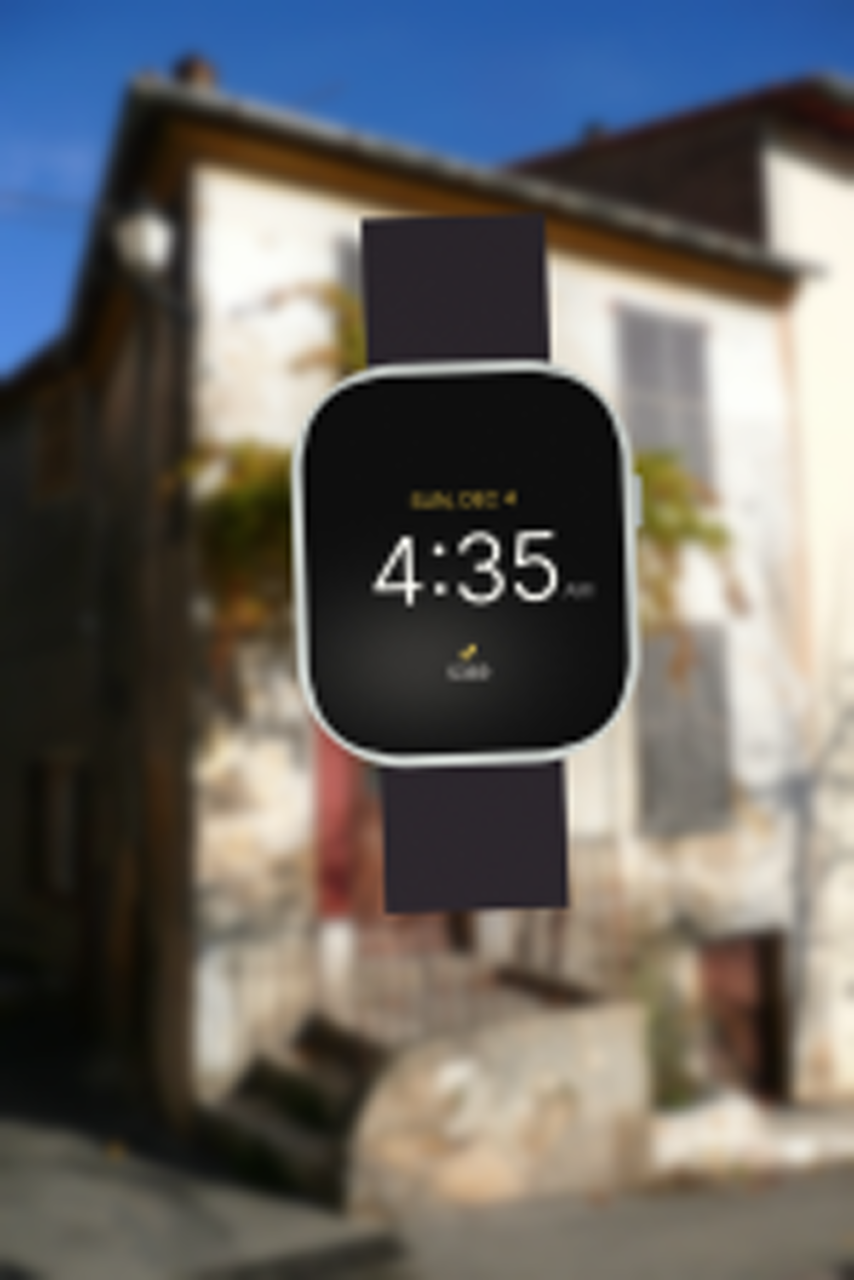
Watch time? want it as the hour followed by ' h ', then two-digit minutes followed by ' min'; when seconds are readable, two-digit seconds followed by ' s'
4 h 35 min
